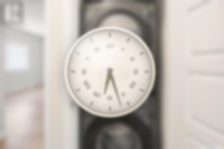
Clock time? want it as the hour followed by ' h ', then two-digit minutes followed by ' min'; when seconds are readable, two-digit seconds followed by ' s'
6 h 27 min
